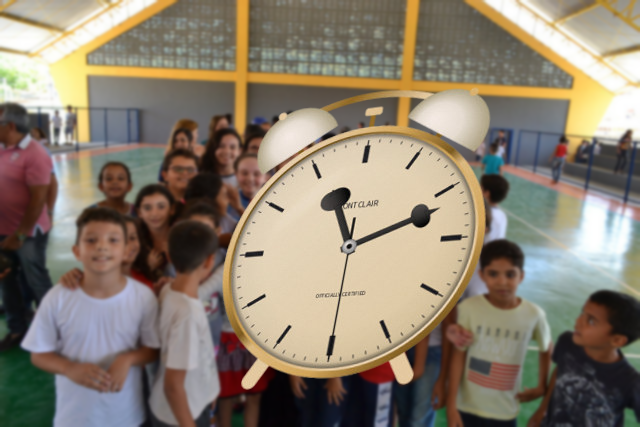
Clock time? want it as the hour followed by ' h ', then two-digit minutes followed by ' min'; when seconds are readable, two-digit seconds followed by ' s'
11 h 11 min 30 s
